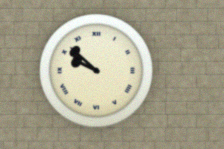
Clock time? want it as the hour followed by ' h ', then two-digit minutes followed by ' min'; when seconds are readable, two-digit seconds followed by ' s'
9 h 52 min
